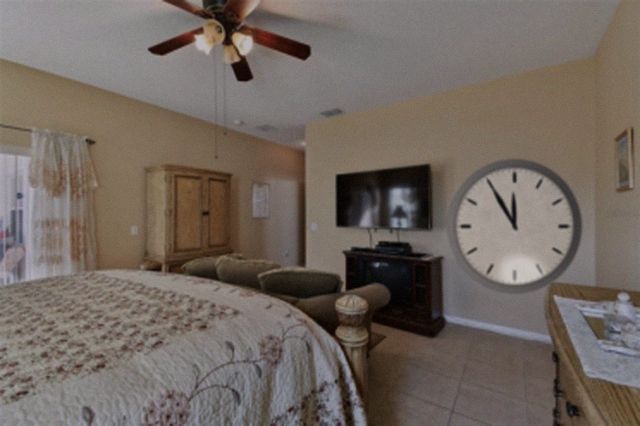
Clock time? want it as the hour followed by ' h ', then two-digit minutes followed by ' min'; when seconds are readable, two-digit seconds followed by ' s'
11 h 55 min
